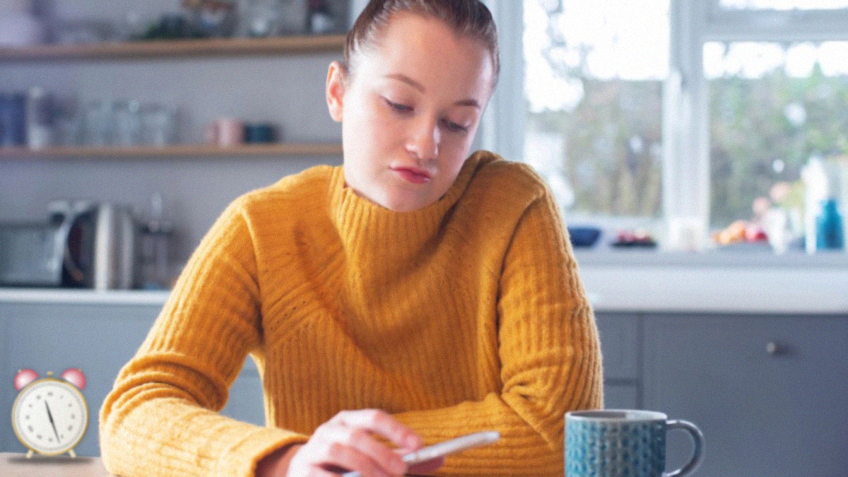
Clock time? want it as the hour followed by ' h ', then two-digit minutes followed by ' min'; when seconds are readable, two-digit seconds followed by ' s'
11 h 27 min
